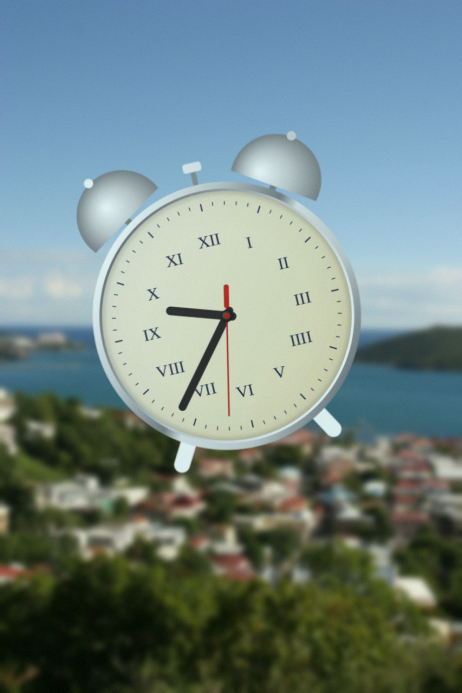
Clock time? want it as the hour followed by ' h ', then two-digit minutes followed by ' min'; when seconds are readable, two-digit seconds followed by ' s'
9 h 36 min 32 s
